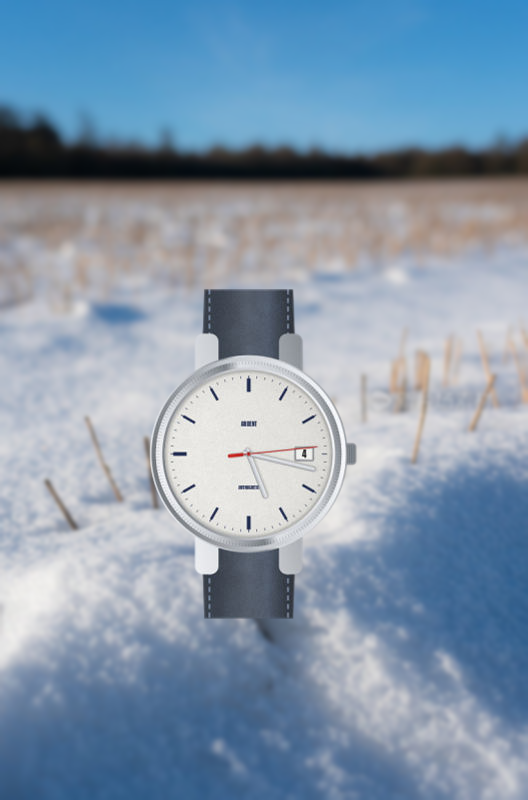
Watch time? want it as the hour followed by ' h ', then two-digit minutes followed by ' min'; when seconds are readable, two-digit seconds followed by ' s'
5 h 17 min 14 s
